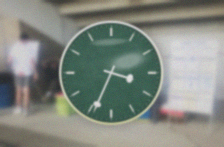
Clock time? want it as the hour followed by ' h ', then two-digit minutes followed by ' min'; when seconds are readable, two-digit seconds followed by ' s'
3 h 34 min
